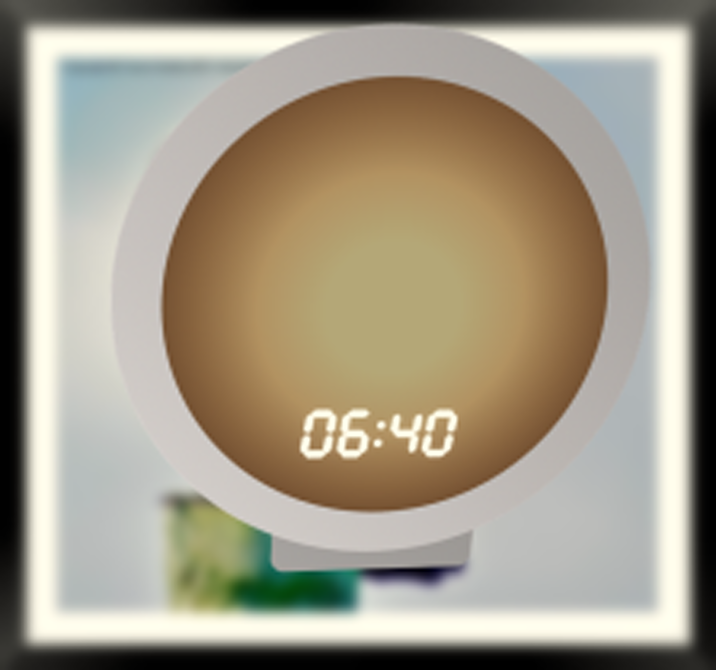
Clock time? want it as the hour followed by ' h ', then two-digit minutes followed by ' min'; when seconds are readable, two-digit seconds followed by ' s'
6 h 40 min
